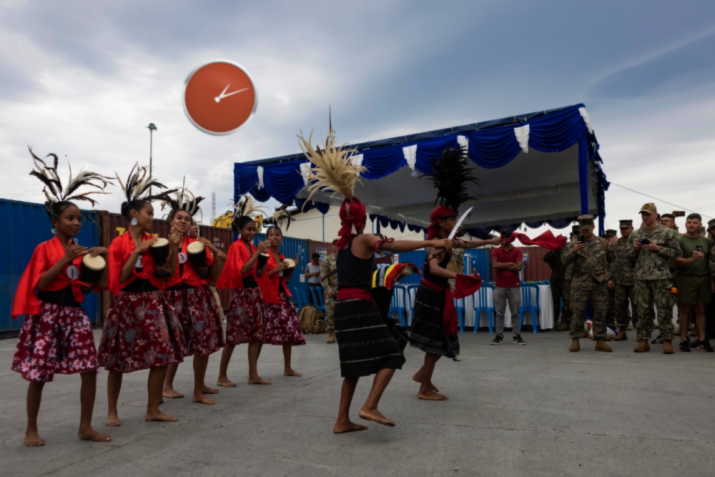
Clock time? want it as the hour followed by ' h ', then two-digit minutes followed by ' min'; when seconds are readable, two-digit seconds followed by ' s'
1 h 12 min
